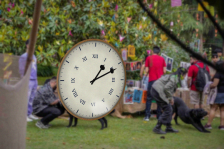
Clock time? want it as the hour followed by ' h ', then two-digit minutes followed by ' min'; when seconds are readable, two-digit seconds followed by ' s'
1 h 11 min
